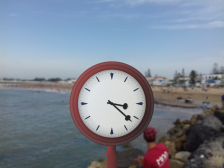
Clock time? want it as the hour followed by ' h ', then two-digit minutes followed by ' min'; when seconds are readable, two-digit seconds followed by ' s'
3 h 22 min
